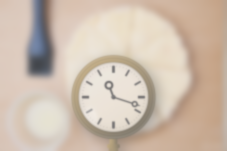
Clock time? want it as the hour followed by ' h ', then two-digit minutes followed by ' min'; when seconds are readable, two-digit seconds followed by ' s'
11 h 18 min
